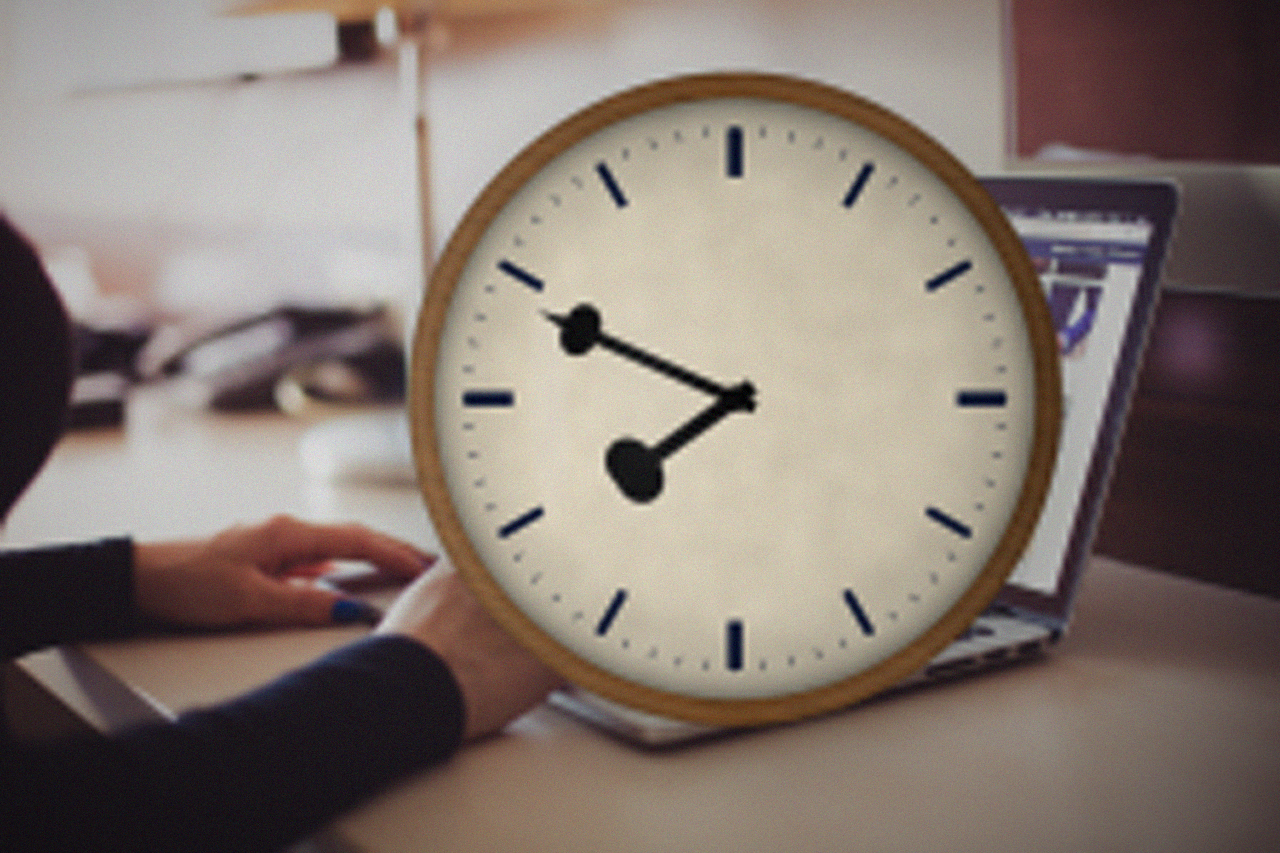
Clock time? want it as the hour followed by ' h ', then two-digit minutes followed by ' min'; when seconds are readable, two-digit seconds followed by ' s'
7 h 49 min
